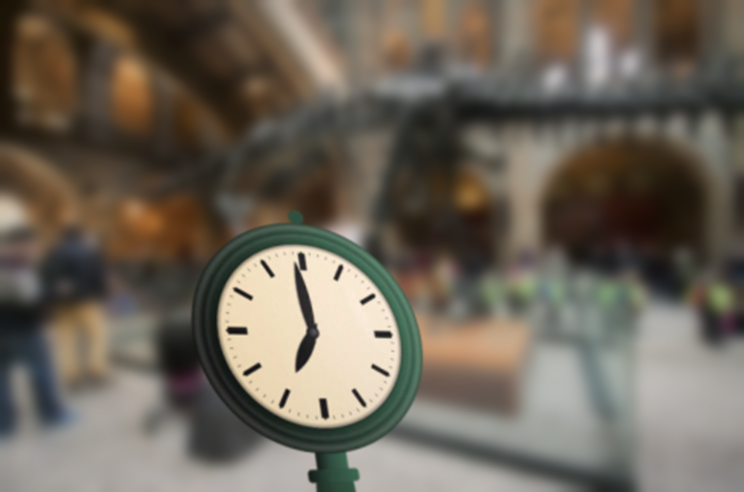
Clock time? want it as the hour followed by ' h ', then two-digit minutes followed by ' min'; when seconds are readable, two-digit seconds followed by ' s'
6 h 59 min
